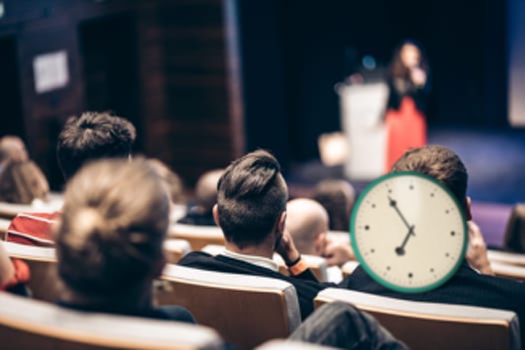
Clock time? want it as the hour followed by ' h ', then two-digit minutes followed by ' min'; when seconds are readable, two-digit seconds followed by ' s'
6 h 54 min
